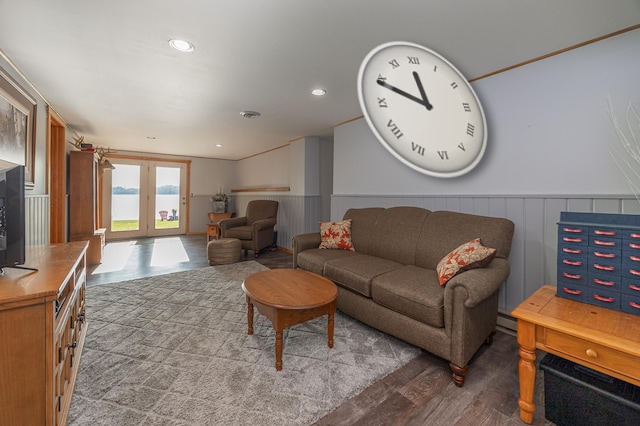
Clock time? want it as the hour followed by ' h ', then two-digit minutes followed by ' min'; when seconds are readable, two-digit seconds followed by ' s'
11 h 49 min
